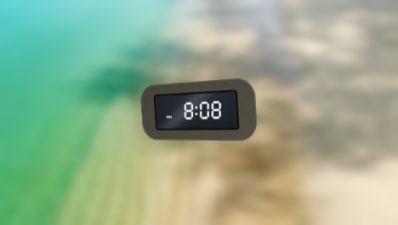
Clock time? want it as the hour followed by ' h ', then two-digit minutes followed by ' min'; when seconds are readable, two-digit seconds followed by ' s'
8 h 08 min
